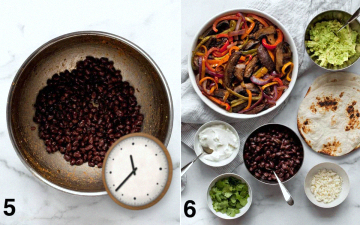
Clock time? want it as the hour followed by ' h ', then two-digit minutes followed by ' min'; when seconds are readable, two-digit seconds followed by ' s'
11 h 38 min
